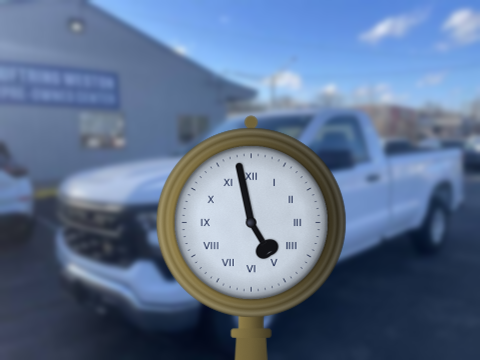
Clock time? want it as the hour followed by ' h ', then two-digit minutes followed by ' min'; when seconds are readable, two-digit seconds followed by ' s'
4 h 58 min
